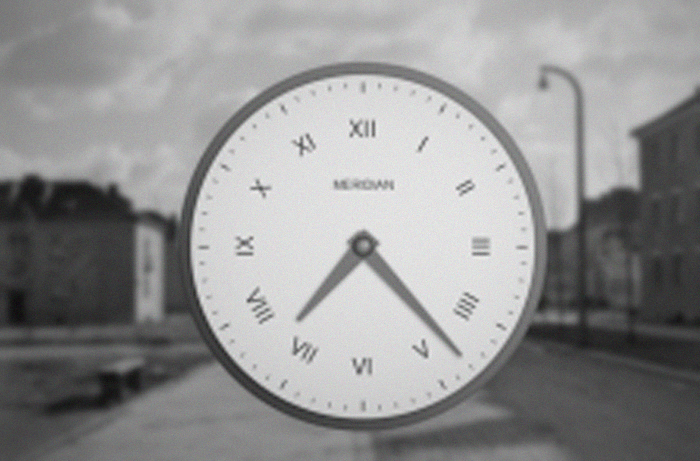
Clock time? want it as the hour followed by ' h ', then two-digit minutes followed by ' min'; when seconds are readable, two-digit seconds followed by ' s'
7 h 23 min
